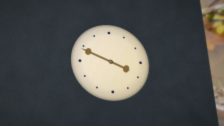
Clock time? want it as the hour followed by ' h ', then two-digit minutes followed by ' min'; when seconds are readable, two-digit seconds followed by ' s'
3 h 49 min
